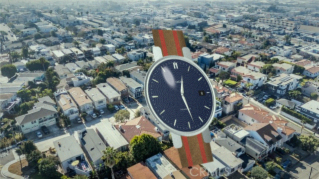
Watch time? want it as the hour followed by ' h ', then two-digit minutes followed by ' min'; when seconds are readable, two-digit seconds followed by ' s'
12 h 28 min
